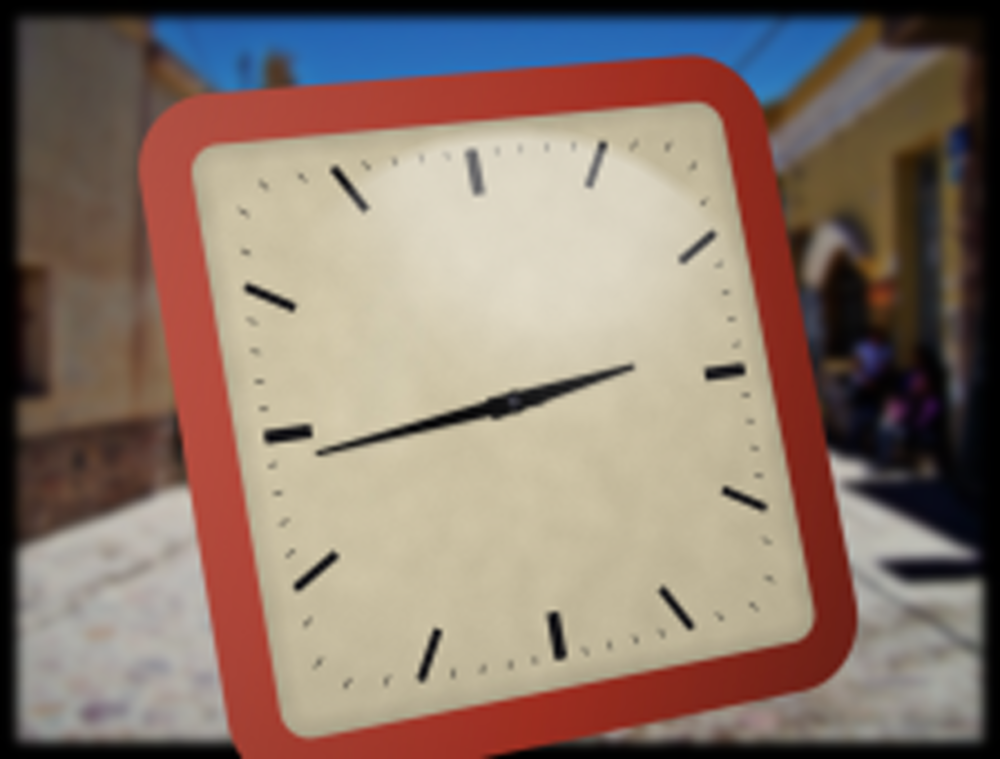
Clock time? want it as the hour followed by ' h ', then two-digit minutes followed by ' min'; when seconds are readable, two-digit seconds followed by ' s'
2 h 44 min
